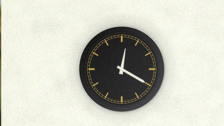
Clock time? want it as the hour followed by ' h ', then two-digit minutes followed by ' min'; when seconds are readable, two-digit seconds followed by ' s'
12 h 20 min
